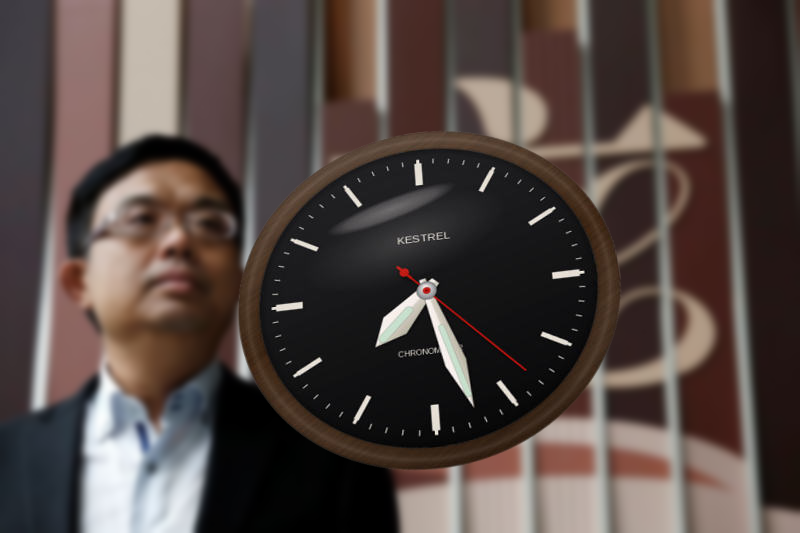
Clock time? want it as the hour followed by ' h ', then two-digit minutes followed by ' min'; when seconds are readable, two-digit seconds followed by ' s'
7 h 27 min 23 s
